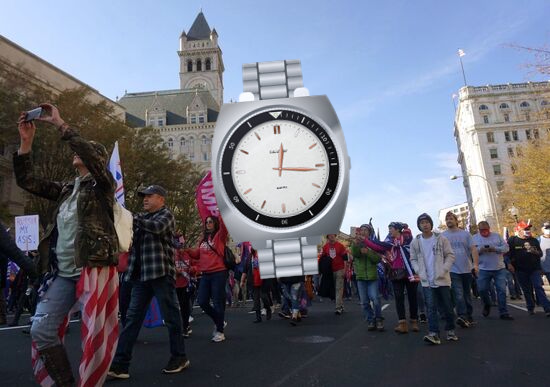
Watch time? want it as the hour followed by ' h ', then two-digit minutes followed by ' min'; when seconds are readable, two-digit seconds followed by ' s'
12 h 16 min
